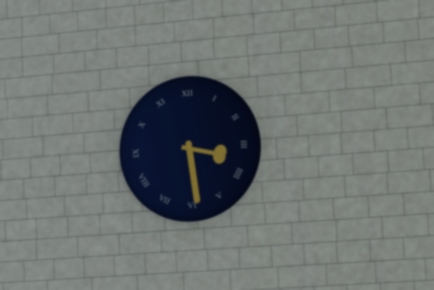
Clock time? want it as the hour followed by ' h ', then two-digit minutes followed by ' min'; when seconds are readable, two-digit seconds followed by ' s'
3 h 29 min
